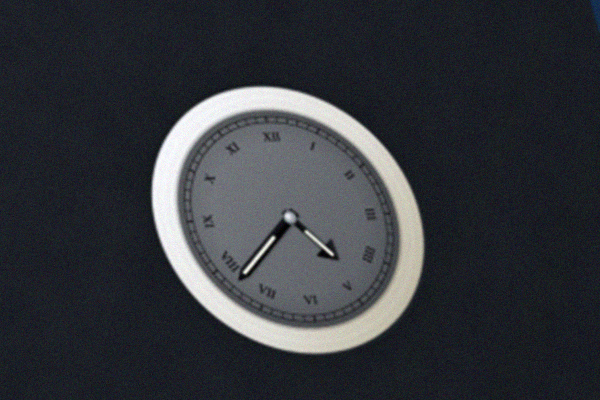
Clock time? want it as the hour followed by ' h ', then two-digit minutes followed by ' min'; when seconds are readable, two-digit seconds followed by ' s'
4 h 38 min
